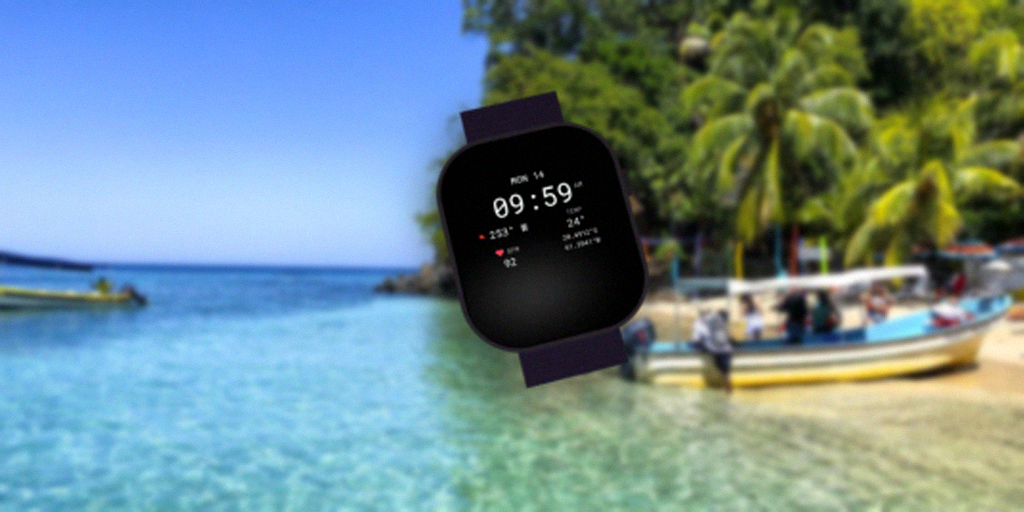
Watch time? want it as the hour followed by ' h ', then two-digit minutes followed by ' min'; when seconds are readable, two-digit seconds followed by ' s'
9 h 59 min
